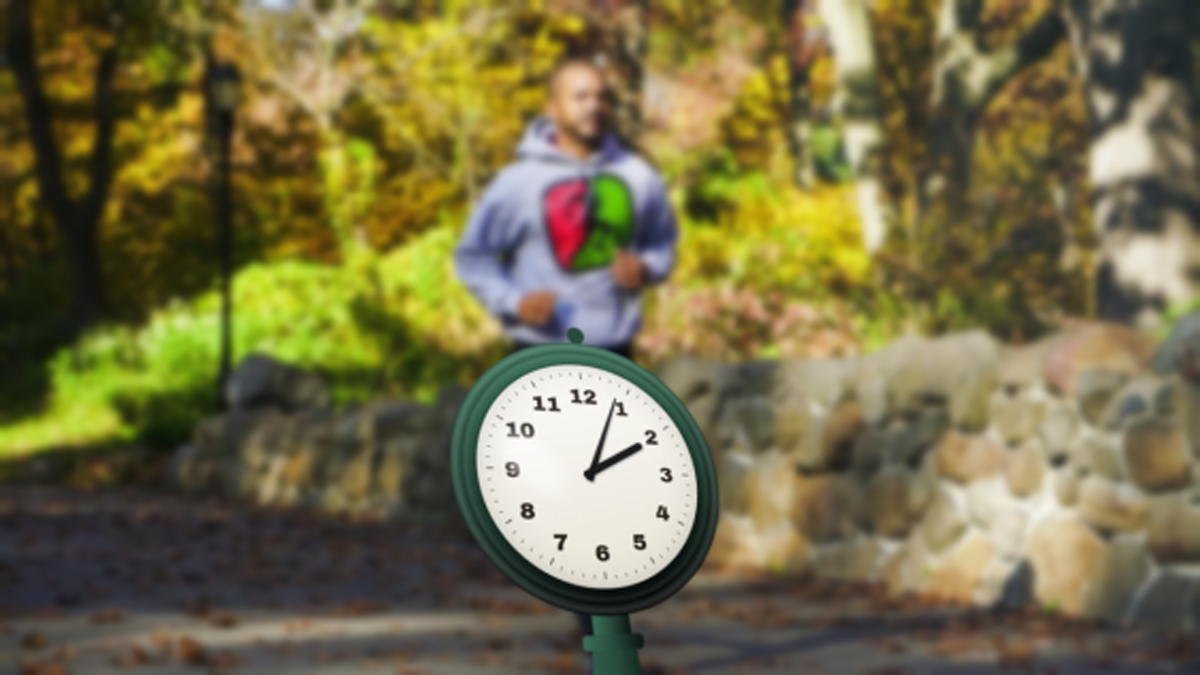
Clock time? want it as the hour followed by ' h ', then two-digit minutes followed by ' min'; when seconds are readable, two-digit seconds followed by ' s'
2 h 04 min
